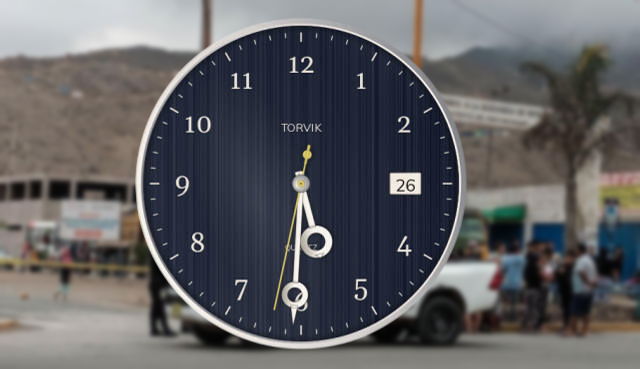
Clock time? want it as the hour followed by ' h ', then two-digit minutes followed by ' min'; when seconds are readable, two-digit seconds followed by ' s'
5 h 30 min 32 s
